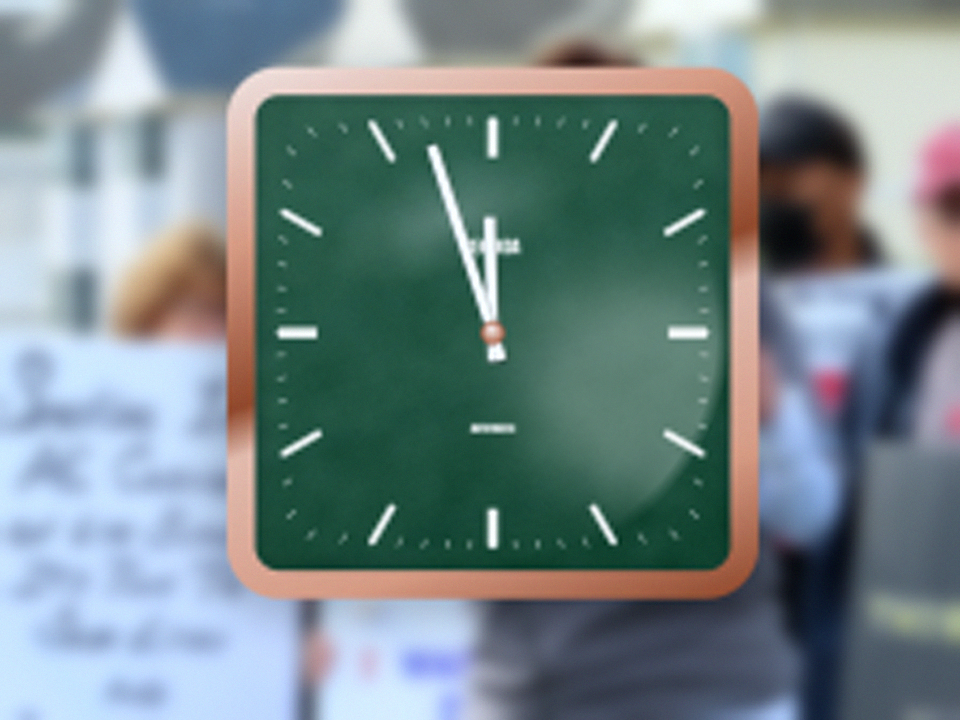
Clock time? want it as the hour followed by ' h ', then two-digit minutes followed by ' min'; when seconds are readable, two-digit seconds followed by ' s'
11 h 57 min
